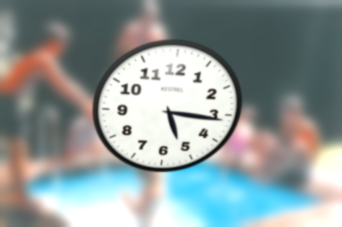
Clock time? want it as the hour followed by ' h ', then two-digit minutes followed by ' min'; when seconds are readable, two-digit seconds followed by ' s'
5 h 16 min
